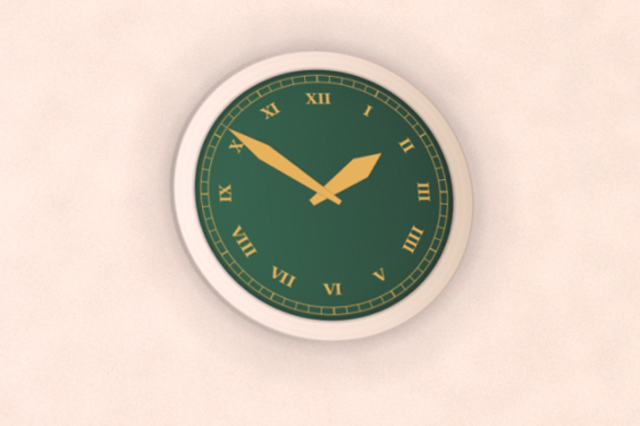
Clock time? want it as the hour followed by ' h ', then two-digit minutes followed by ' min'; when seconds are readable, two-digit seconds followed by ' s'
1 h 51 min
